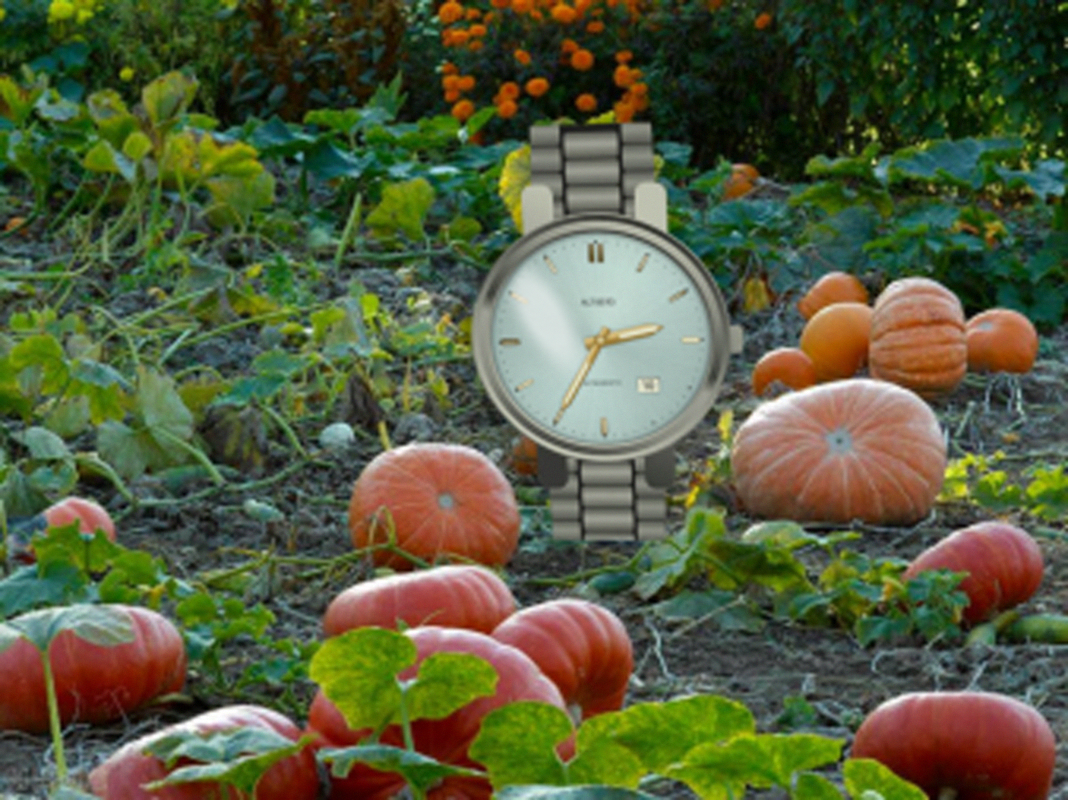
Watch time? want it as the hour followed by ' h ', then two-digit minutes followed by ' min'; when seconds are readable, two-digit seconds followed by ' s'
2 h 35 min
